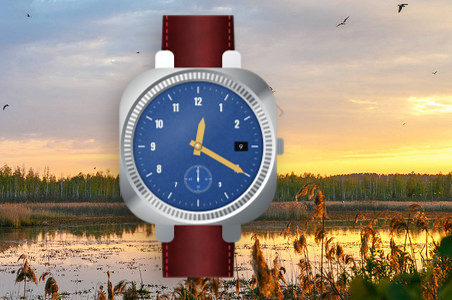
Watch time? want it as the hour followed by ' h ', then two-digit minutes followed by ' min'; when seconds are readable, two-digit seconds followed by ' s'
12 h 20 min
